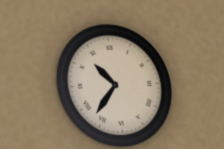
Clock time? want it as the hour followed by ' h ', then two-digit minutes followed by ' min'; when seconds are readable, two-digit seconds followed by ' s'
10 h 37 min
